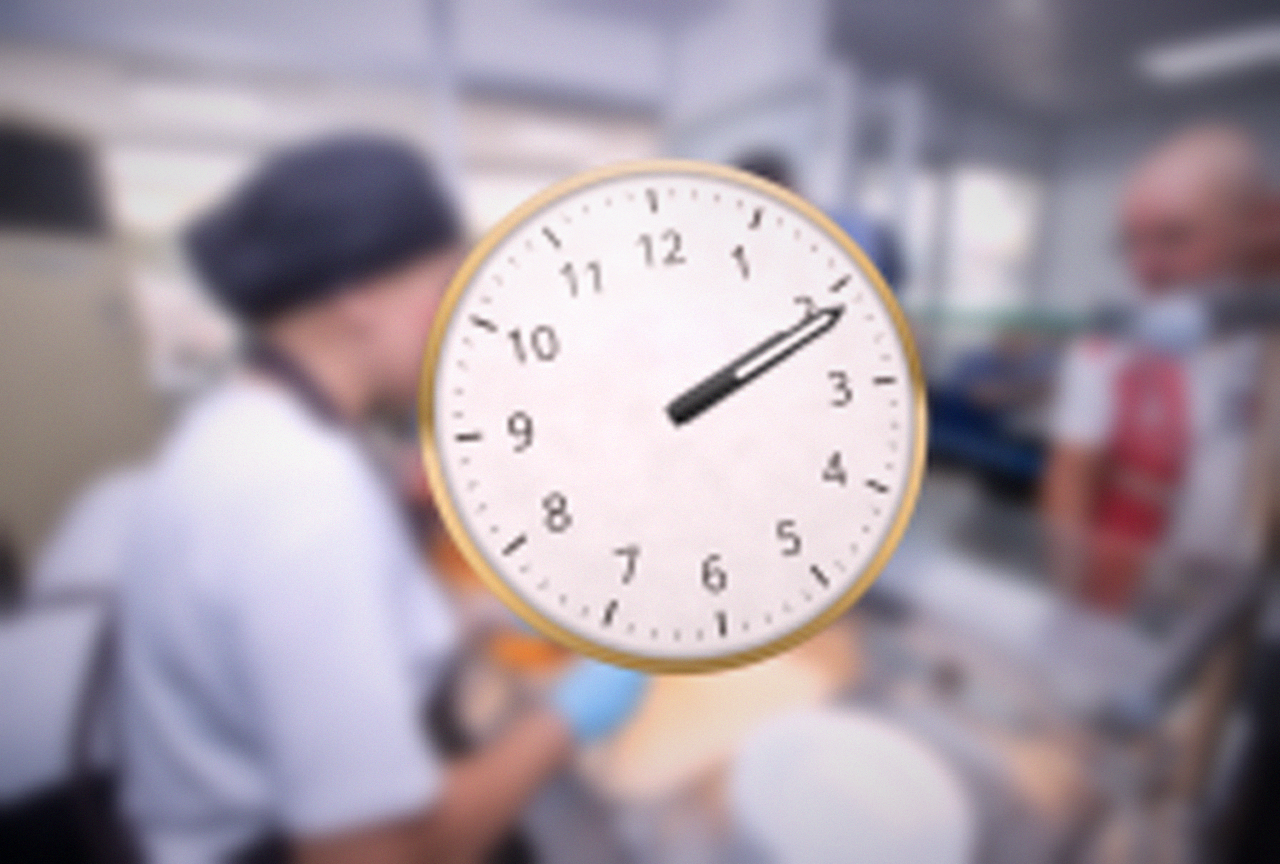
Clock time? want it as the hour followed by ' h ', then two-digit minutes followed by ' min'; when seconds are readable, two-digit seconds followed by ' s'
2 h 11 min
